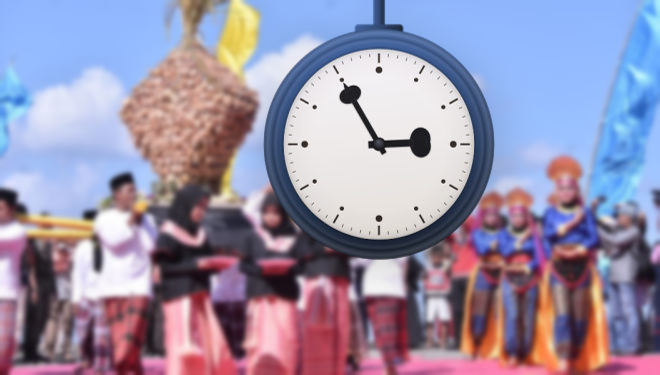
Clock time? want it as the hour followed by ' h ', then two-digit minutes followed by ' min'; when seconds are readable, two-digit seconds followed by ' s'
2 h 55 min
